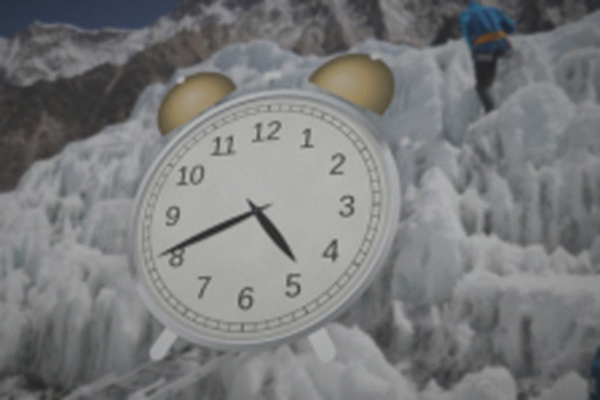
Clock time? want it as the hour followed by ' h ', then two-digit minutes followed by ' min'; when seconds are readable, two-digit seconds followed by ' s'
4 h 41 min
